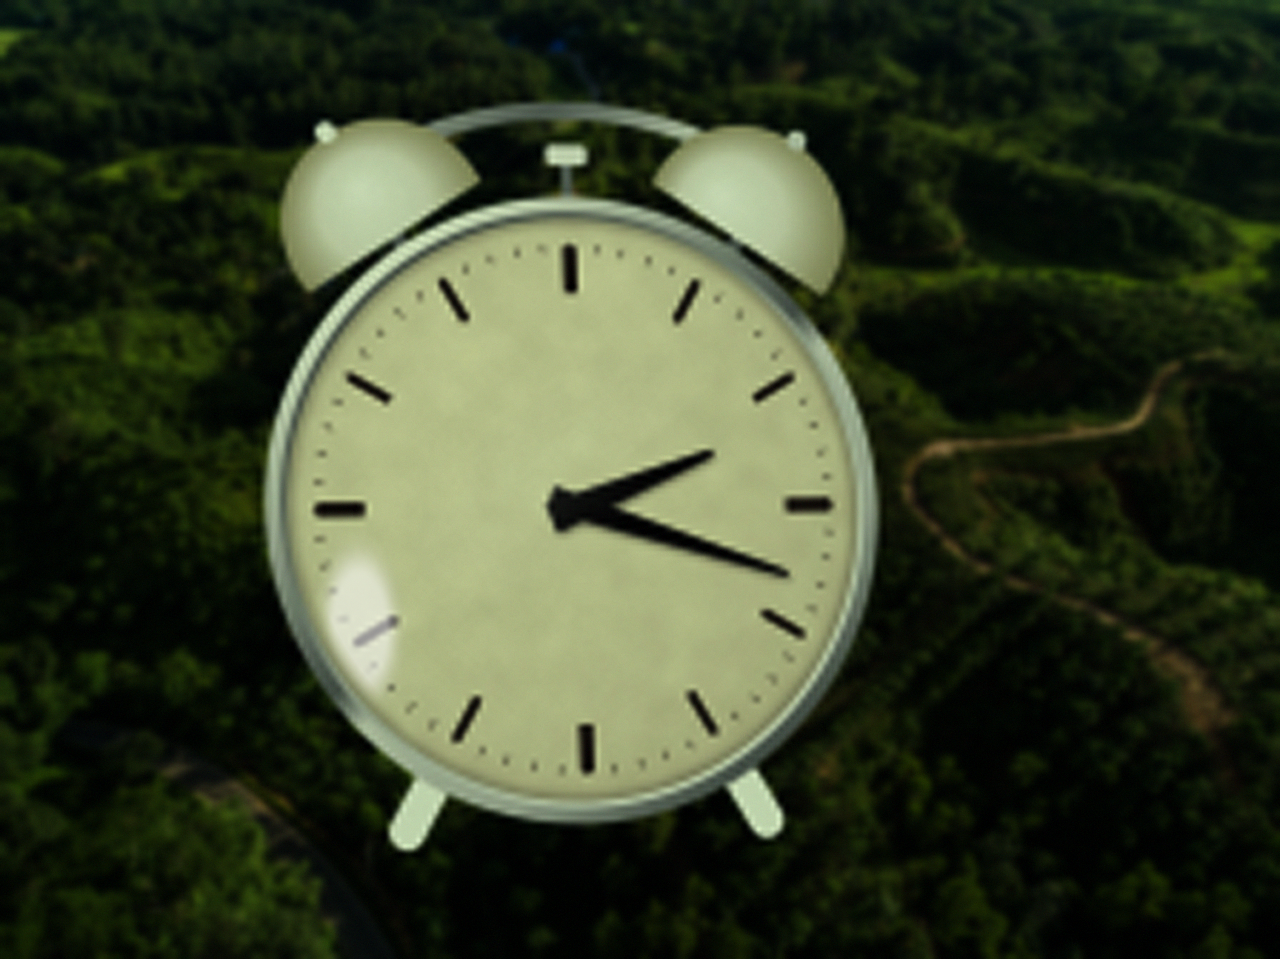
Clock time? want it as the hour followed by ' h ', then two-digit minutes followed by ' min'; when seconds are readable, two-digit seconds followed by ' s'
2 h 18 min
